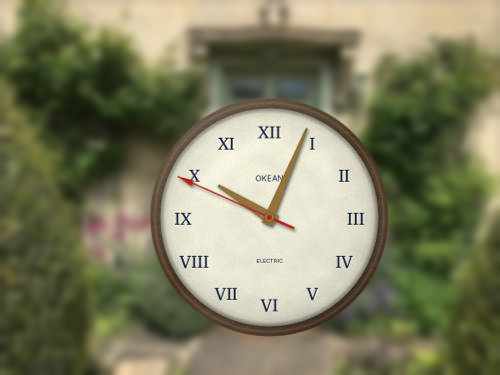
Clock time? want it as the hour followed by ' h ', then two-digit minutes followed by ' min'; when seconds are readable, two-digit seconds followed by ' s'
10 h 03 min 49 s
